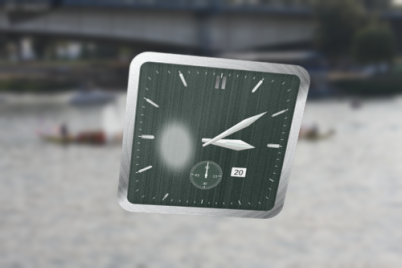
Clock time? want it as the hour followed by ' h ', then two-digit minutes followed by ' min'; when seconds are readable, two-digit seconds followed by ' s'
3 h 09 min
